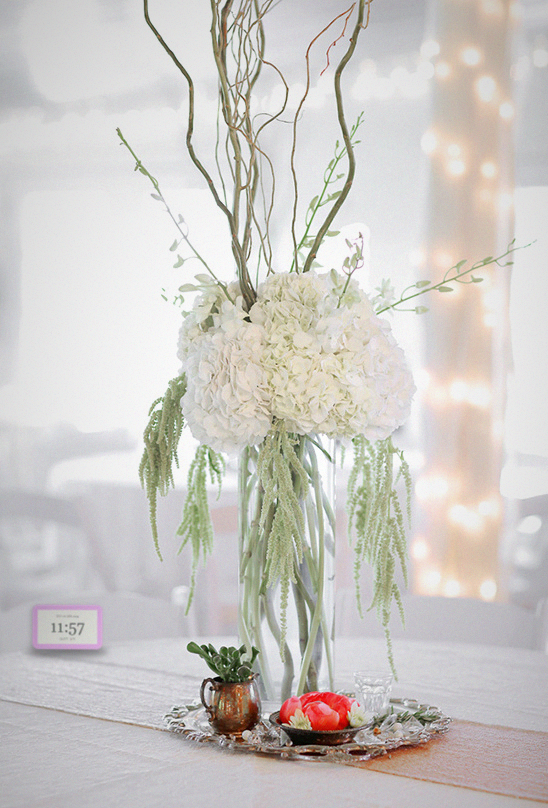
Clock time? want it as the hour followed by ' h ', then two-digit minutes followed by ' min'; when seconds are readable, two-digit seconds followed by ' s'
11 h 57 min
